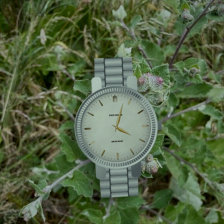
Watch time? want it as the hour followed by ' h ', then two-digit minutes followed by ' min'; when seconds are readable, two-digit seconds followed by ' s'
4 h 03 min
